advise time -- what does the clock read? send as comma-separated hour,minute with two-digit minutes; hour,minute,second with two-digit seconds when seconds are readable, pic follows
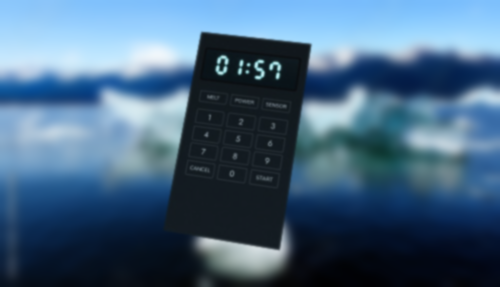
1,57
